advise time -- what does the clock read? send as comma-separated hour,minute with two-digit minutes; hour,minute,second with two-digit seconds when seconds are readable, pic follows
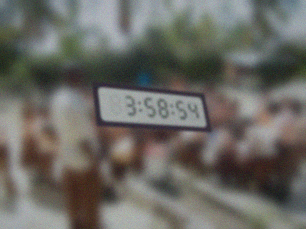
3,58,54
